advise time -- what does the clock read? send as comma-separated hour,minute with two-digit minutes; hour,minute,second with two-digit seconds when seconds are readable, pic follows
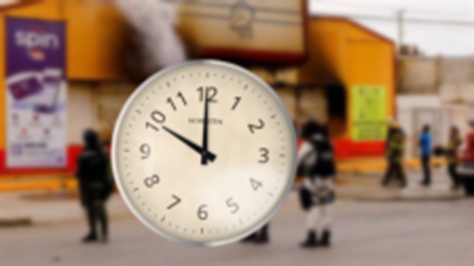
10,00
